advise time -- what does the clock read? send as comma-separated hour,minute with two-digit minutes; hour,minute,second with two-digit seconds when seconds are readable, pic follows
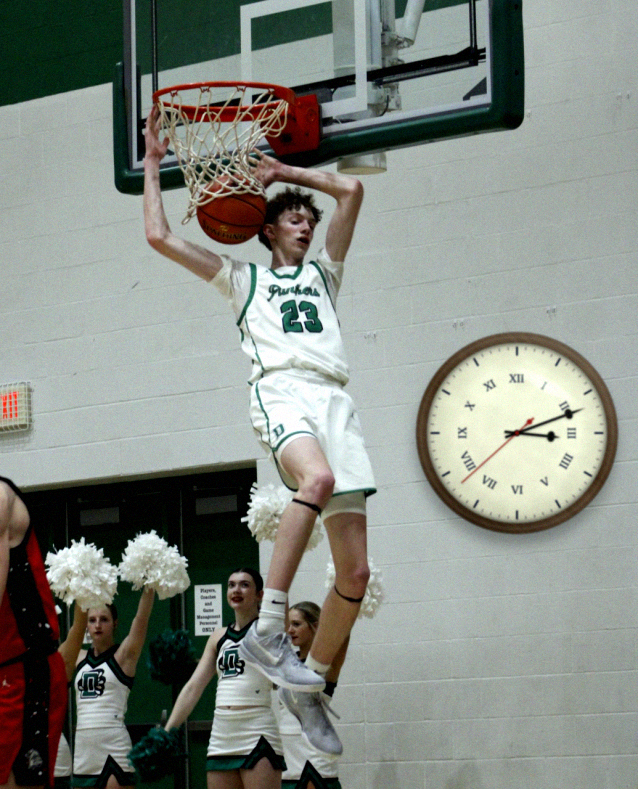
3,11,38
